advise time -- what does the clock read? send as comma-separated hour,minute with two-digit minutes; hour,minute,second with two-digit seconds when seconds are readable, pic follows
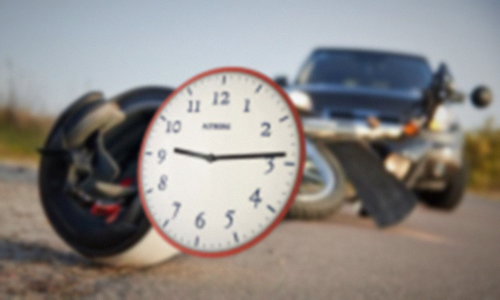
9,14
